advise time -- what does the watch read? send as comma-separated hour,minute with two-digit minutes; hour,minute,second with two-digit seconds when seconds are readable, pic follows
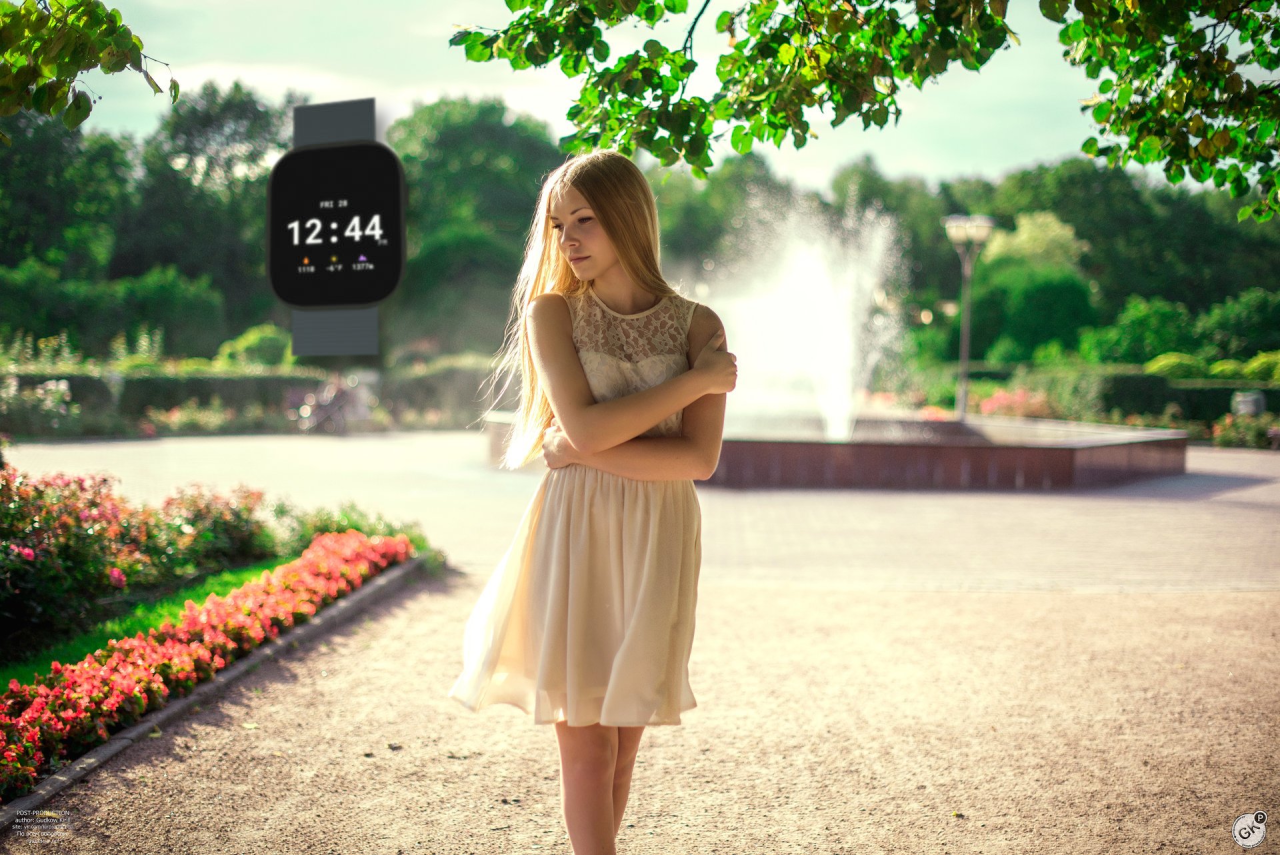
12,44
